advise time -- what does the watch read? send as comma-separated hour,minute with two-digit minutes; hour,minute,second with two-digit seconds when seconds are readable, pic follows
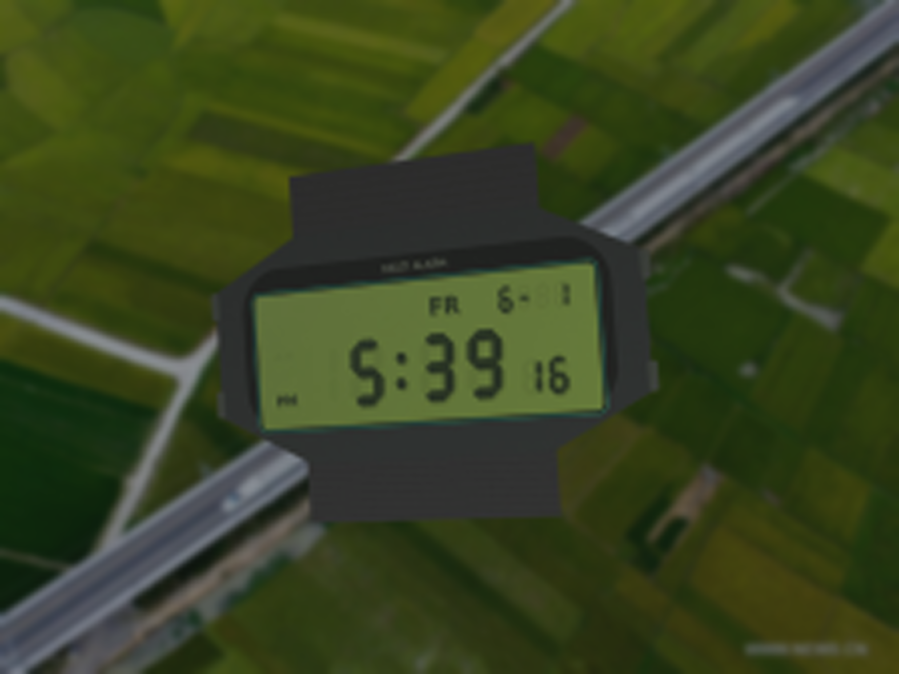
5,39,16
